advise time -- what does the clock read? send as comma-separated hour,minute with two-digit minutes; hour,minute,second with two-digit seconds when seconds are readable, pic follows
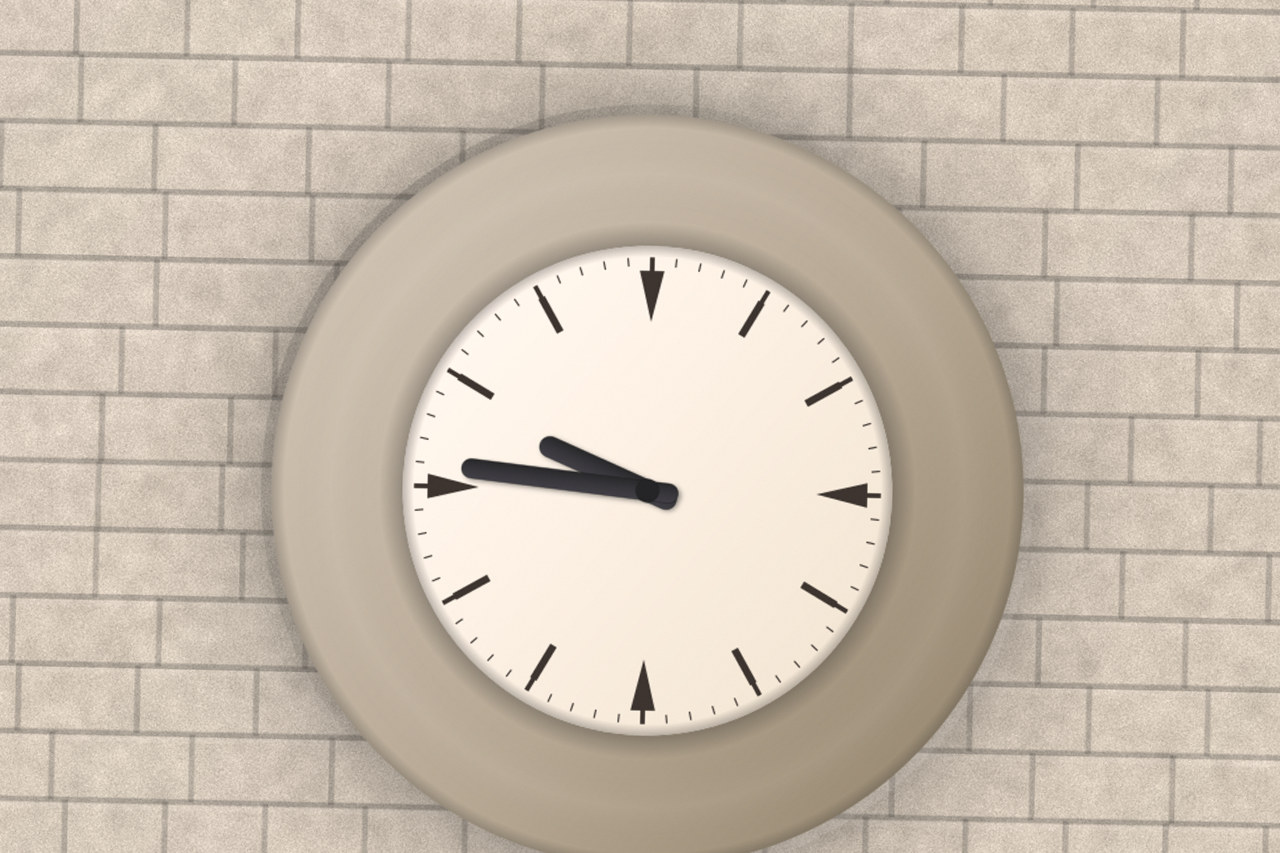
9,46
